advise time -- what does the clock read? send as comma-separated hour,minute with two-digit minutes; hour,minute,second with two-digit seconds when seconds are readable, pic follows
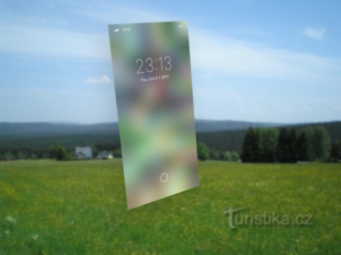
23,13
